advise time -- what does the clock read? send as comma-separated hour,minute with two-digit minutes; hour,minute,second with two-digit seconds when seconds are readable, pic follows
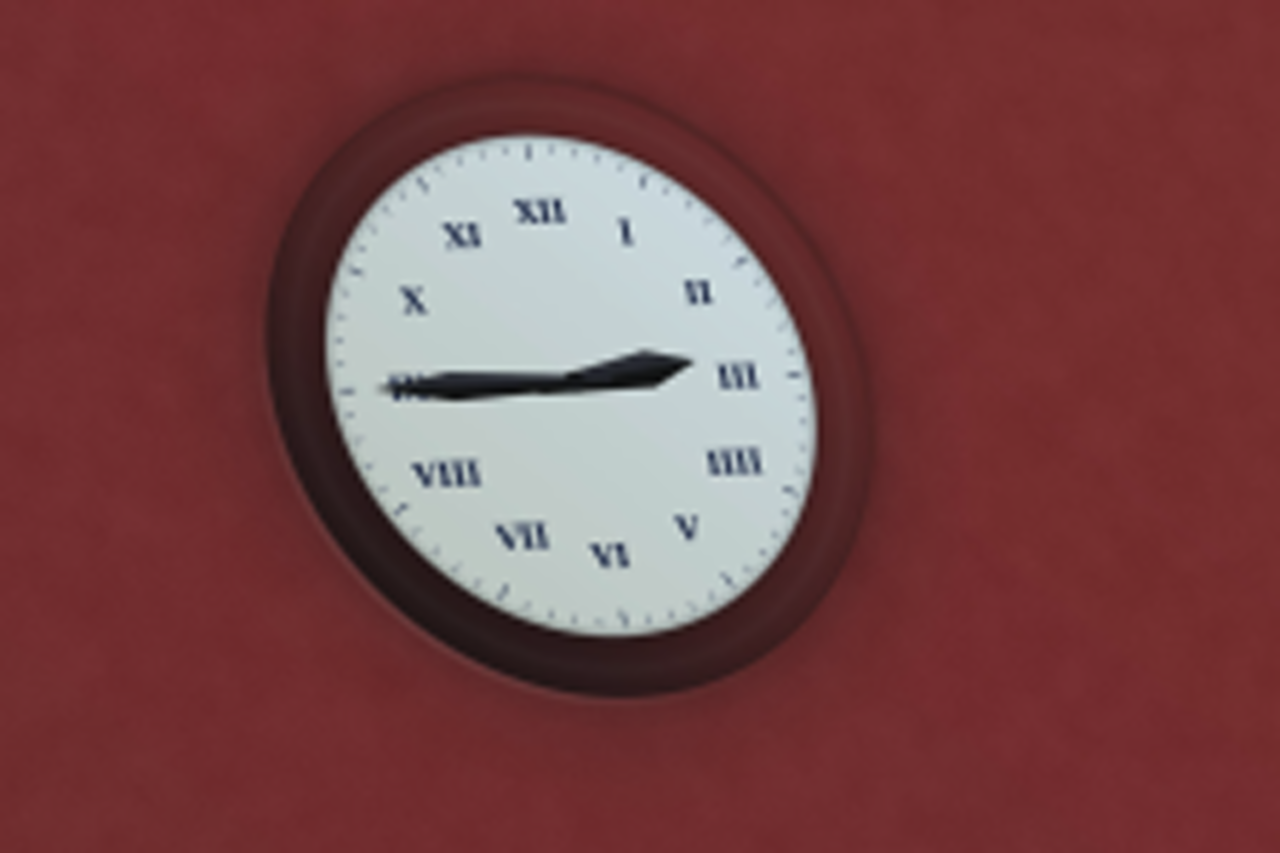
2,45
